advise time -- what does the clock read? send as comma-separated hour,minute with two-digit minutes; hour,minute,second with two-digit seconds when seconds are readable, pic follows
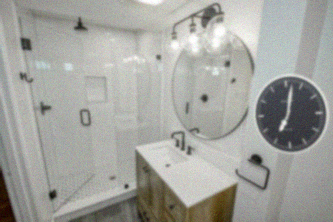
7,02
